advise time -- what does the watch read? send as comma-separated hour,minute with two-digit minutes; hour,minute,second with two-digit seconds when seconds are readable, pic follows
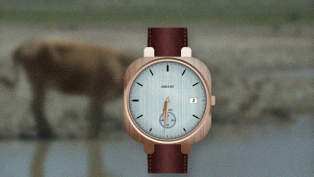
6,31
